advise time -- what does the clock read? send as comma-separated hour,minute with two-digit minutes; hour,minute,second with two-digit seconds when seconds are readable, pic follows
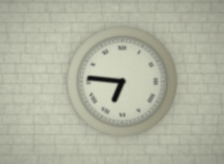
6,46
